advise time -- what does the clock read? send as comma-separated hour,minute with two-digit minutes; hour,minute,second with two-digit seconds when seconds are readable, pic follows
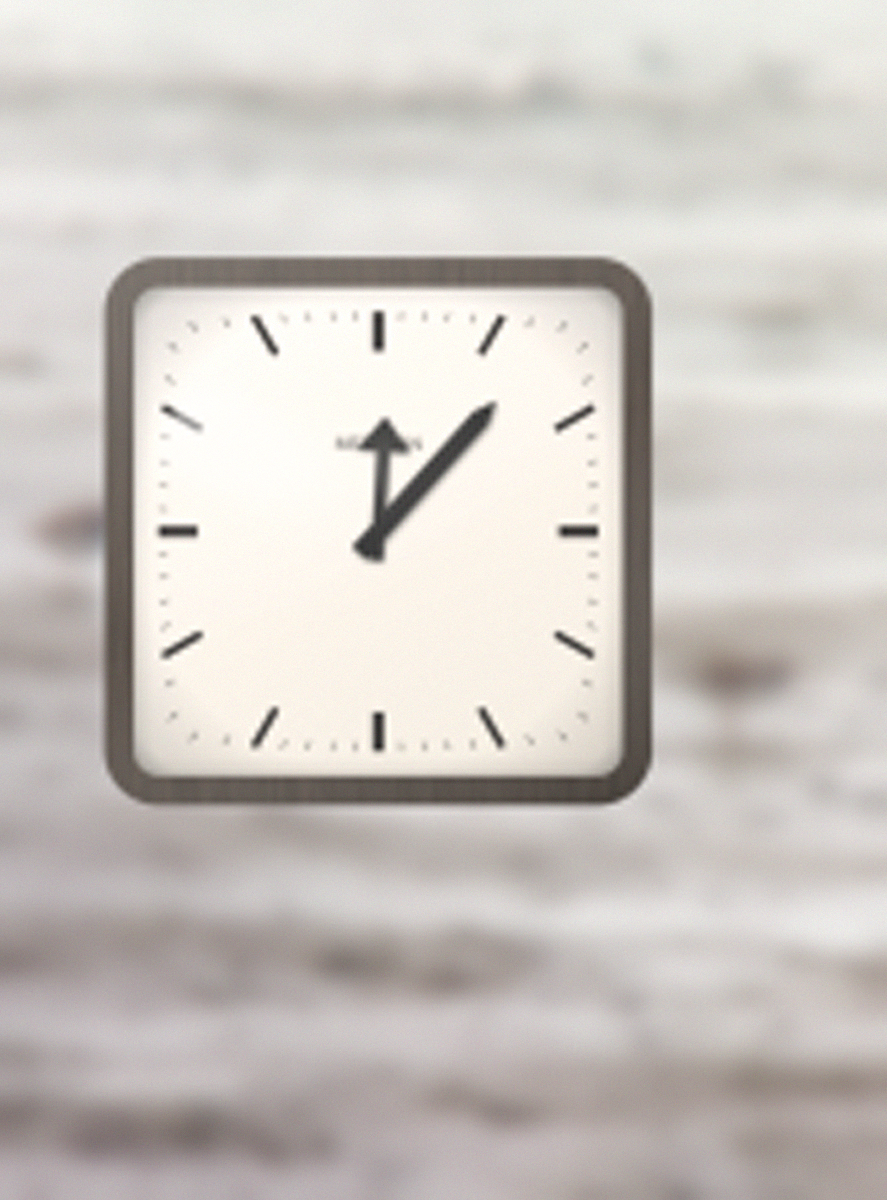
12,07
